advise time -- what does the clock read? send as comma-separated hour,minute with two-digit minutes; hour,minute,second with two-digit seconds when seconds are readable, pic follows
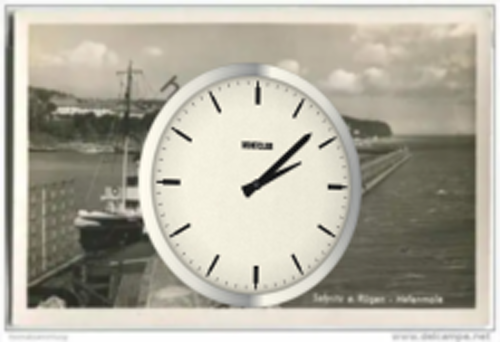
2,08
